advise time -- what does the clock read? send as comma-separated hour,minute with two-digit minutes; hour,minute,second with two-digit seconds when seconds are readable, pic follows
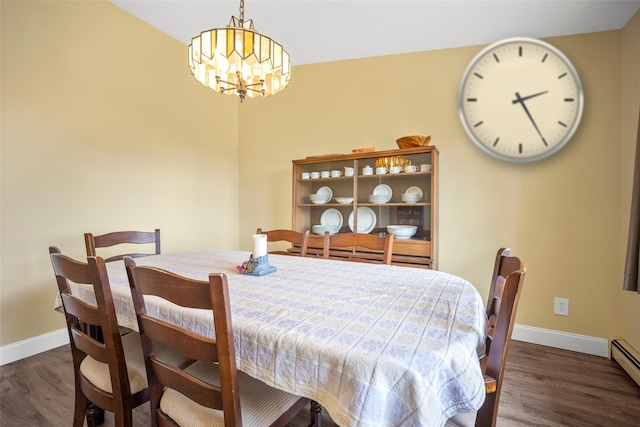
2,25
